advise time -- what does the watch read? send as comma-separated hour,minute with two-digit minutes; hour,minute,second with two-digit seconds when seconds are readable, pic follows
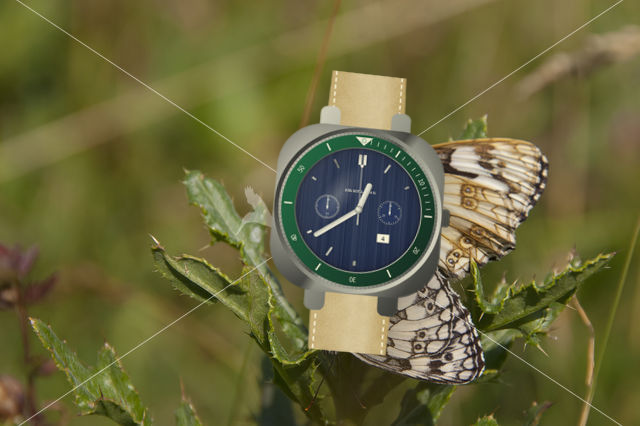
12,39
